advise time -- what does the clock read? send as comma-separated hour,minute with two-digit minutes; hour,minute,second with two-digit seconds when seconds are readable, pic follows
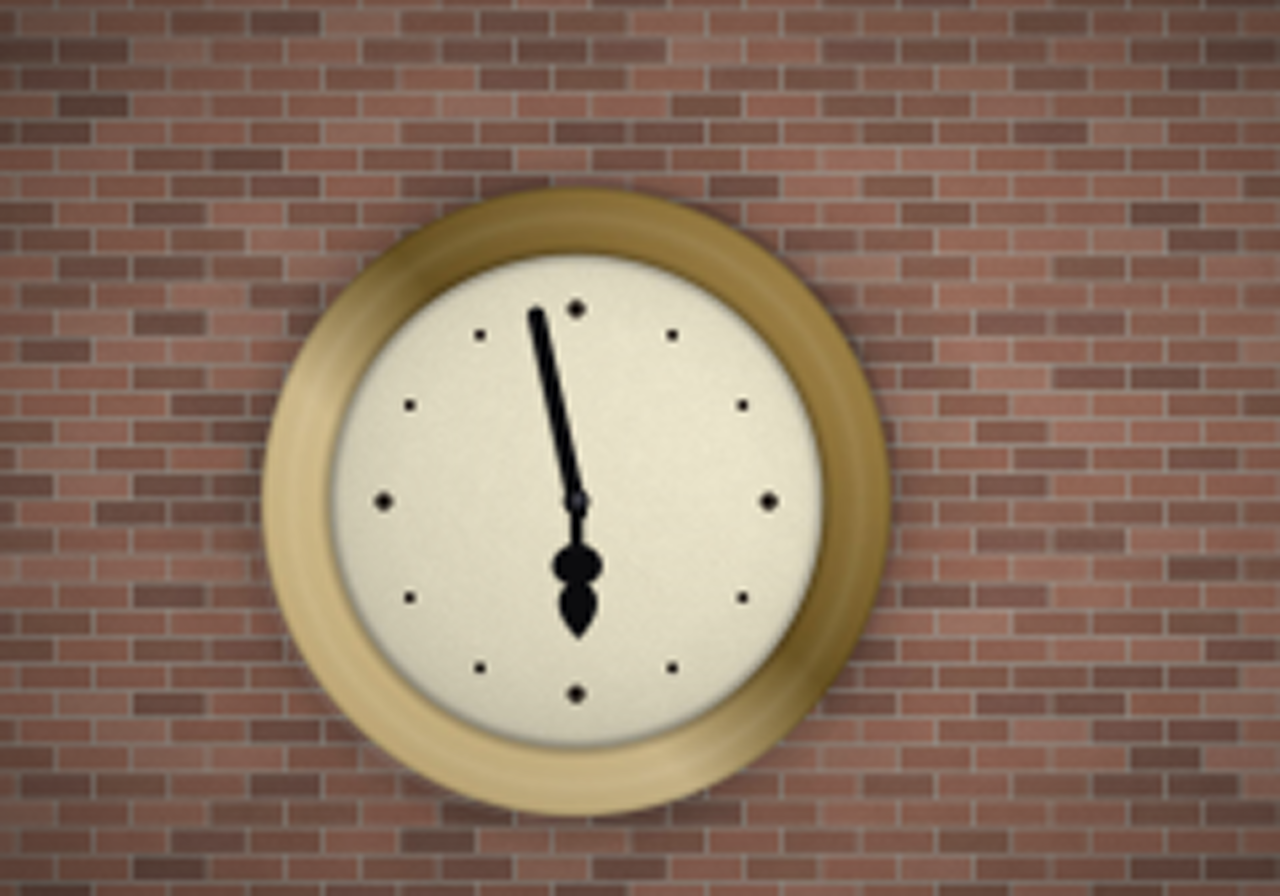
5,58
